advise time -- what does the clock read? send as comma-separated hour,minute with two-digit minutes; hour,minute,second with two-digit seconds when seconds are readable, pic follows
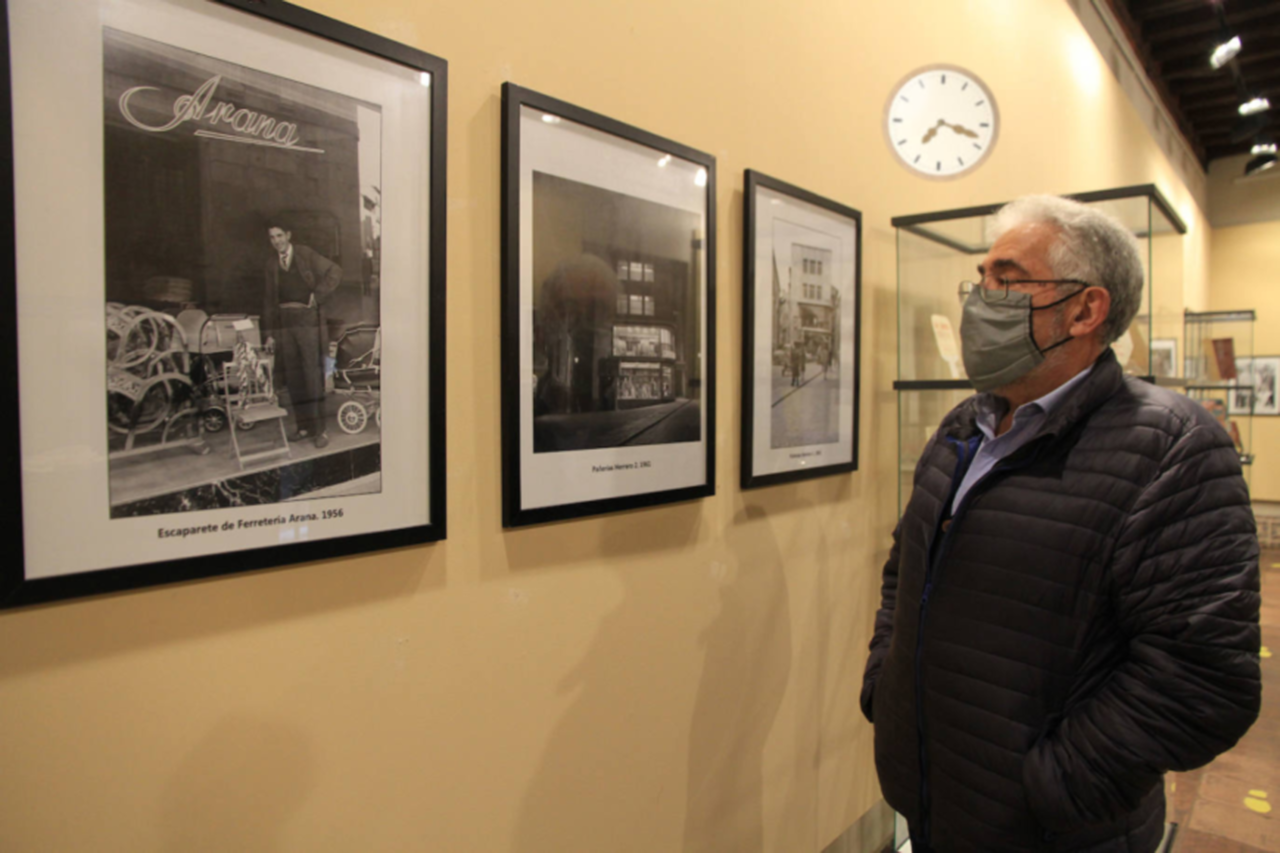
7,18
